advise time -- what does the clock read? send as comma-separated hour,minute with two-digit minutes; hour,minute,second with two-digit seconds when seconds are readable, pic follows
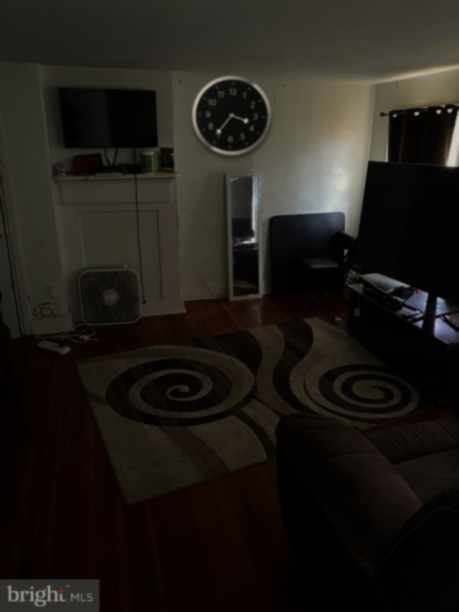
3,36
